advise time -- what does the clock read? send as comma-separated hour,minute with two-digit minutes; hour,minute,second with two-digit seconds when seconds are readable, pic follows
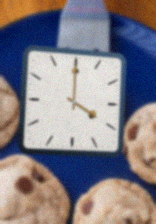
4,00
